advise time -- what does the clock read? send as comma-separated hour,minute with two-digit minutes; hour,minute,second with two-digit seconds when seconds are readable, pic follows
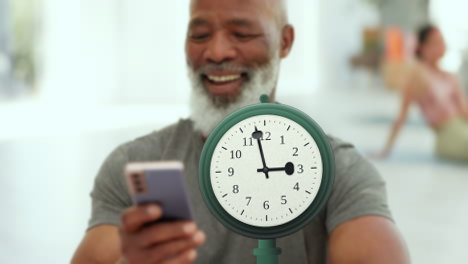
2,58
